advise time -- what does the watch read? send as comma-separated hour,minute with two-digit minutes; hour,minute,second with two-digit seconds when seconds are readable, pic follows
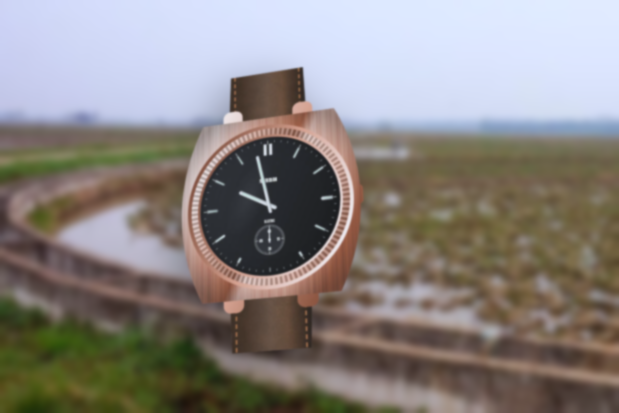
9,58
